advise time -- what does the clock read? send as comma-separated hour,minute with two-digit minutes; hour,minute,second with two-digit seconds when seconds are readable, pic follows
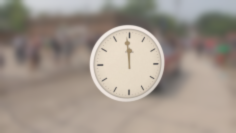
11,59
